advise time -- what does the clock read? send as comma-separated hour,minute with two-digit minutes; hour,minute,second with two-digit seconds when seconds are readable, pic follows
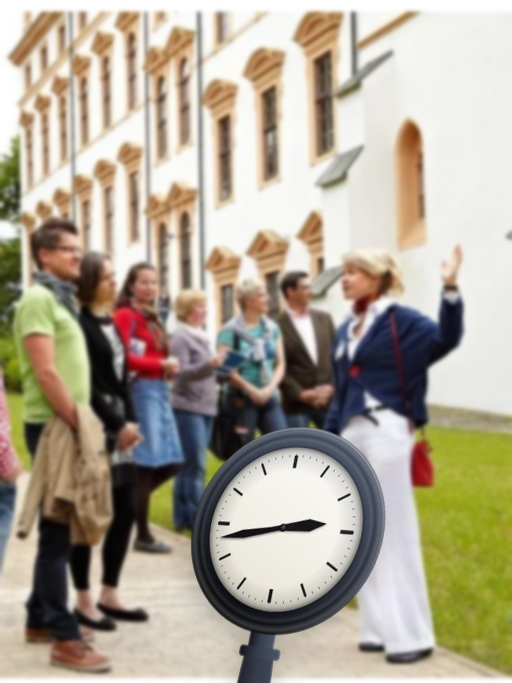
2,43
